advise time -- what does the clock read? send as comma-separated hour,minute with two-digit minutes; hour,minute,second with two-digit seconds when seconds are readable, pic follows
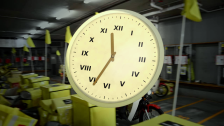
11,34
